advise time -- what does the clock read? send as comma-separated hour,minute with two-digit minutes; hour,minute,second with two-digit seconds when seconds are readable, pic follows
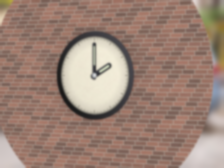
2,00
